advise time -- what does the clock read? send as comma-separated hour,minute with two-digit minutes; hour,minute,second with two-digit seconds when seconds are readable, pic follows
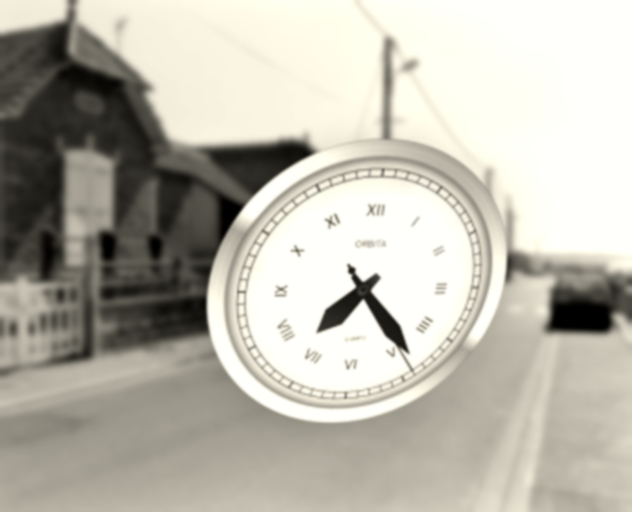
7,23,24
